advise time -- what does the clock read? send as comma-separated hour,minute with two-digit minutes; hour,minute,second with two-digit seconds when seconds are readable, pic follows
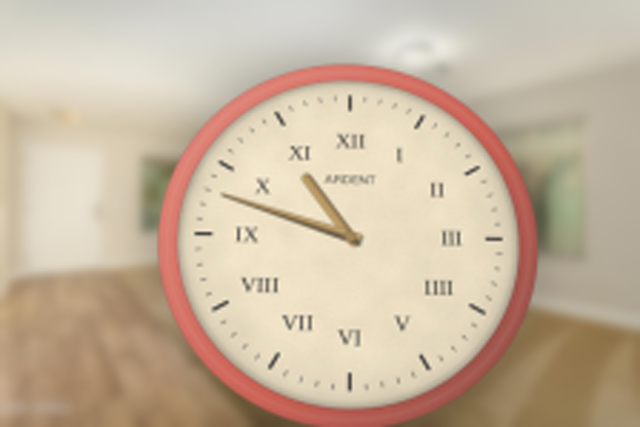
10,48
